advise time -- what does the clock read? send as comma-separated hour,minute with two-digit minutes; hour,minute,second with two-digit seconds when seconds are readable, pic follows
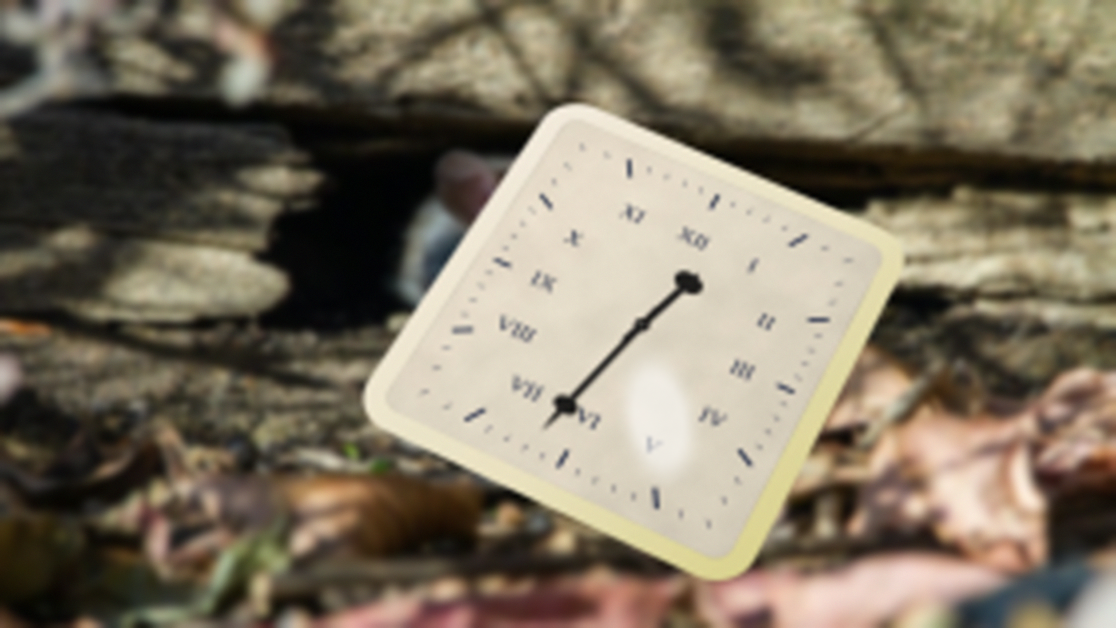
12,32
